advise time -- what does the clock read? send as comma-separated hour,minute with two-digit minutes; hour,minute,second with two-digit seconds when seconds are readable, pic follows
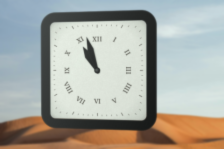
10,57
